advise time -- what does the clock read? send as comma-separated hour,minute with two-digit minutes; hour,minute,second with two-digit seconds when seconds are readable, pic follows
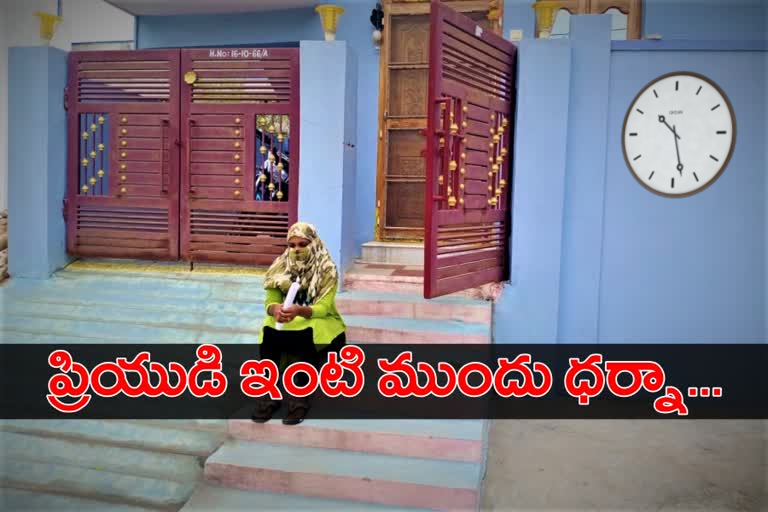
10,28
